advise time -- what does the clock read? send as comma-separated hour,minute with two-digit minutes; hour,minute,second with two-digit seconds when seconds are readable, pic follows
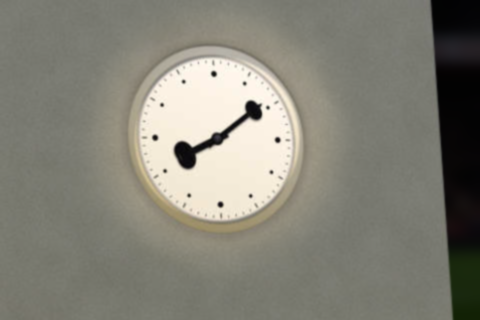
8,09
